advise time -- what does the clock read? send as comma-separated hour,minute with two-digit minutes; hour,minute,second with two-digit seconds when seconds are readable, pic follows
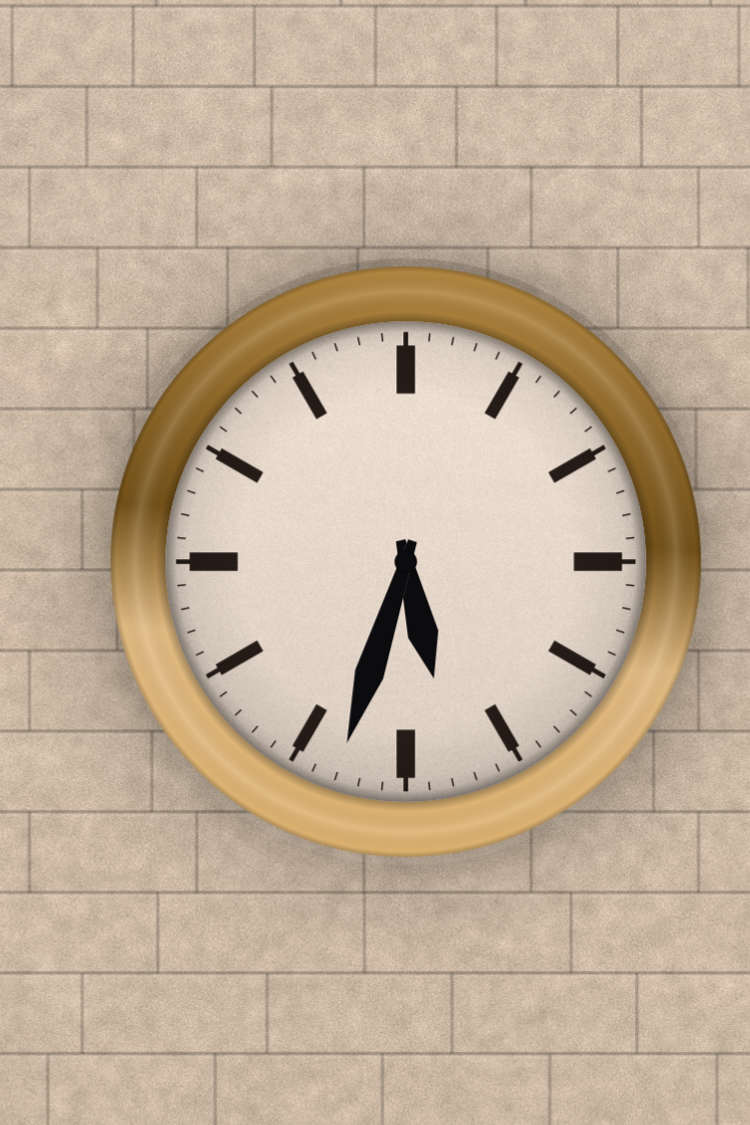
5,33
